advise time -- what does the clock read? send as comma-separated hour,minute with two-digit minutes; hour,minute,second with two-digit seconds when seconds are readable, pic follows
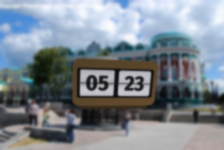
5,23
